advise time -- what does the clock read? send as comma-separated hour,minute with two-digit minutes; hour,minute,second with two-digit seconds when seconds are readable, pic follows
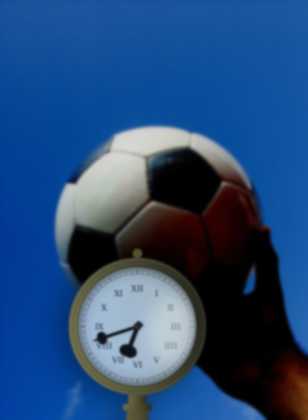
6,42
